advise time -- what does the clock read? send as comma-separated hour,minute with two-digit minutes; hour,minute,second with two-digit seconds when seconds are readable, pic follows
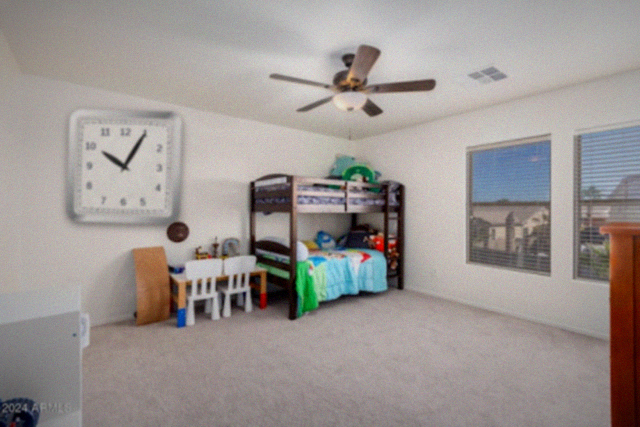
10,05
